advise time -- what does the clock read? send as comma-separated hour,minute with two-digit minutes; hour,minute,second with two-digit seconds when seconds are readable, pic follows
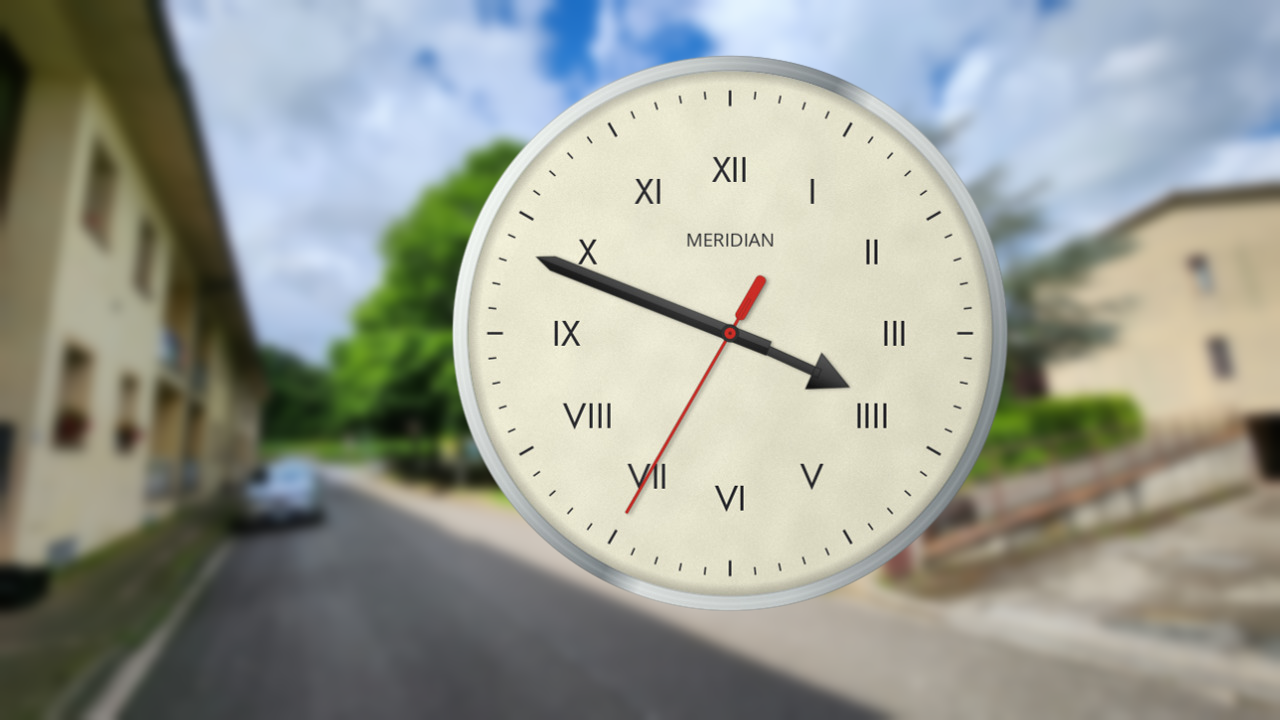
3,48,35
